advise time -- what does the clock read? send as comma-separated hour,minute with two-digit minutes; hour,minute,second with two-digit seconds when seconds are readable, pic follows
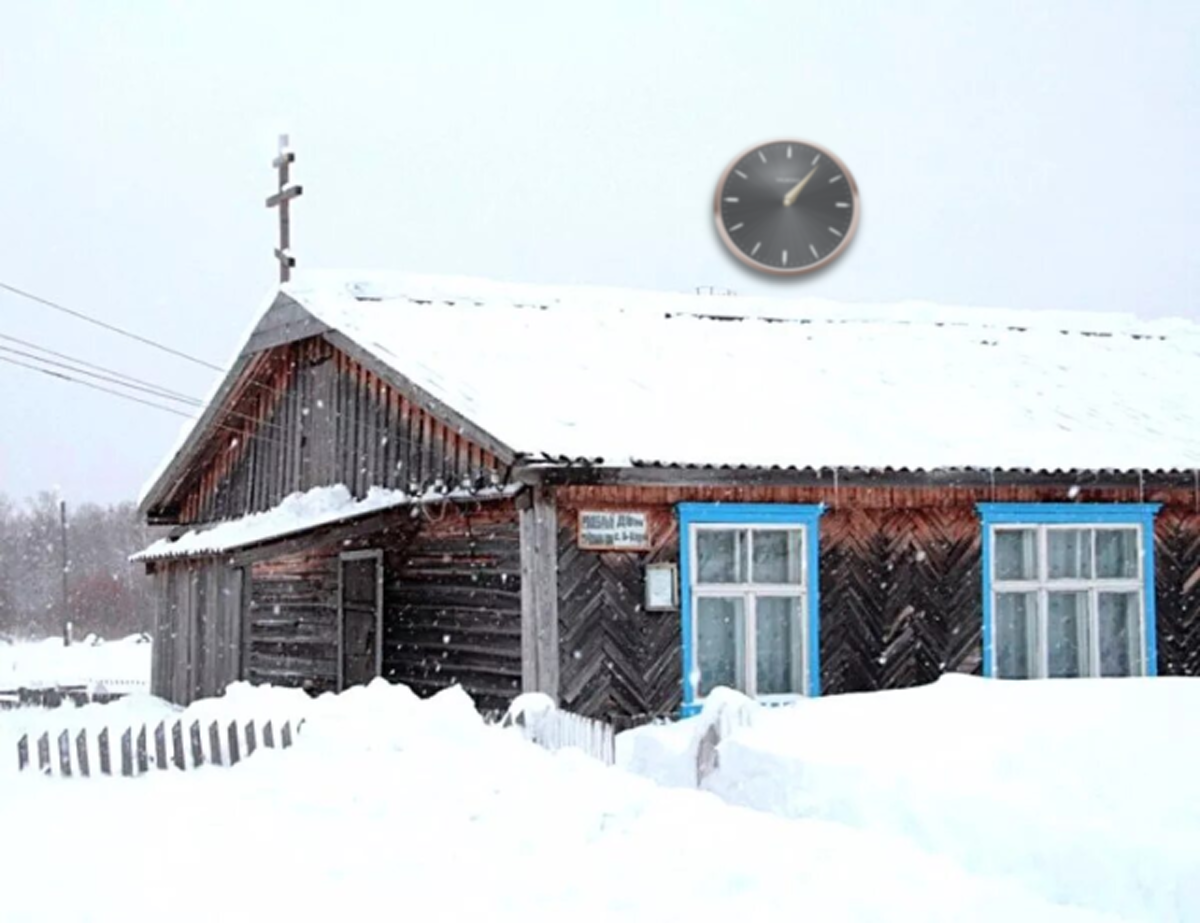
1,06
